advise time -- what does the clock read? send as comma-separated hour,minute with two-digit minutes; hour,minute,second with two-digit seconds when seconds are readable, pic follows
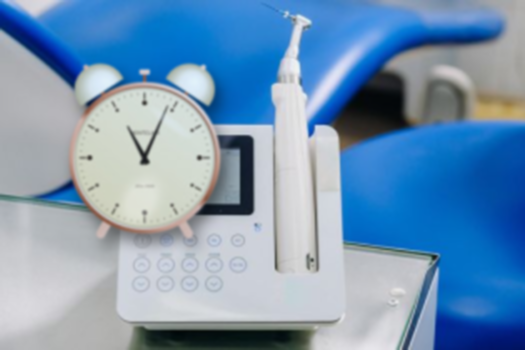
11,04
